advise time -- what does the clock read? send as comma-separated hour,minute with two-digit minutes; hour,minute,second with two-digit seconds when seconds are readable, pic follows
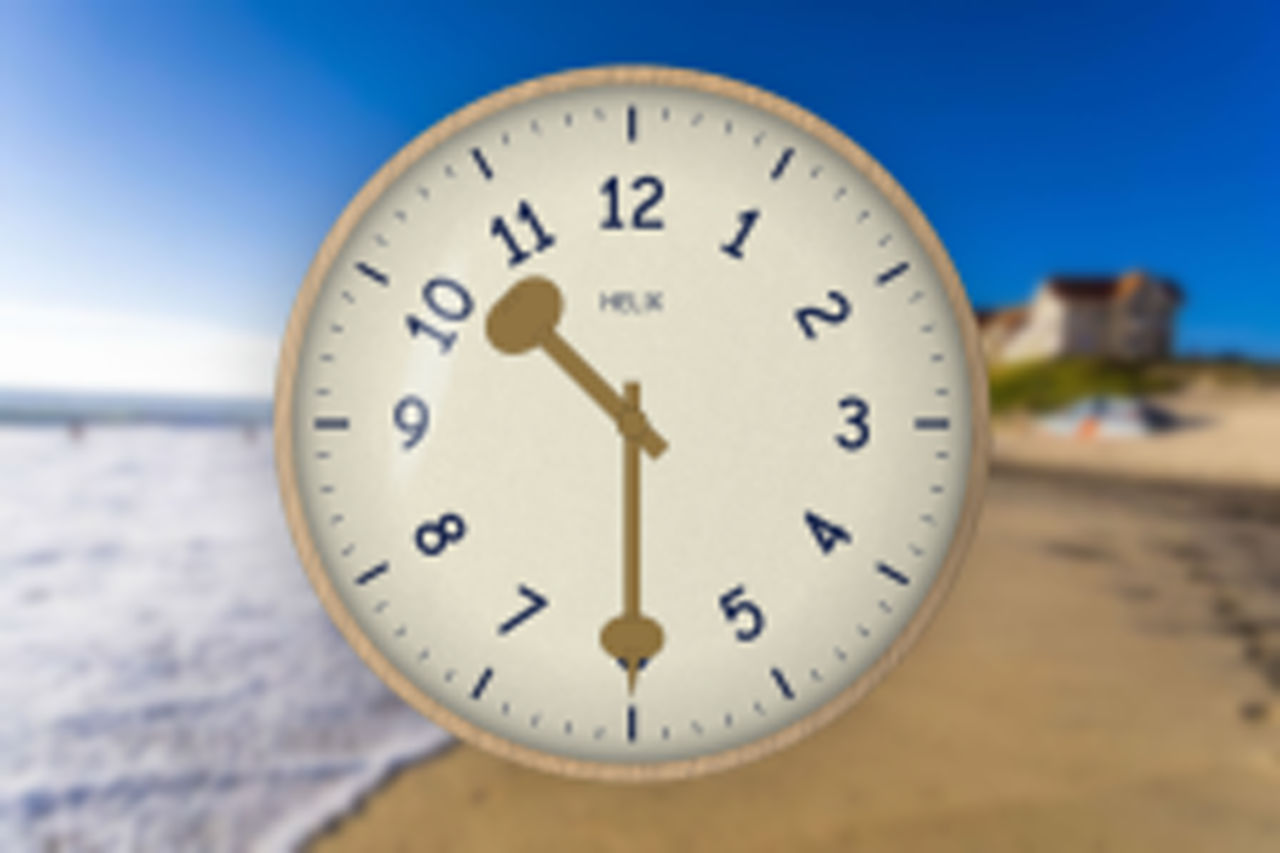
10,30
